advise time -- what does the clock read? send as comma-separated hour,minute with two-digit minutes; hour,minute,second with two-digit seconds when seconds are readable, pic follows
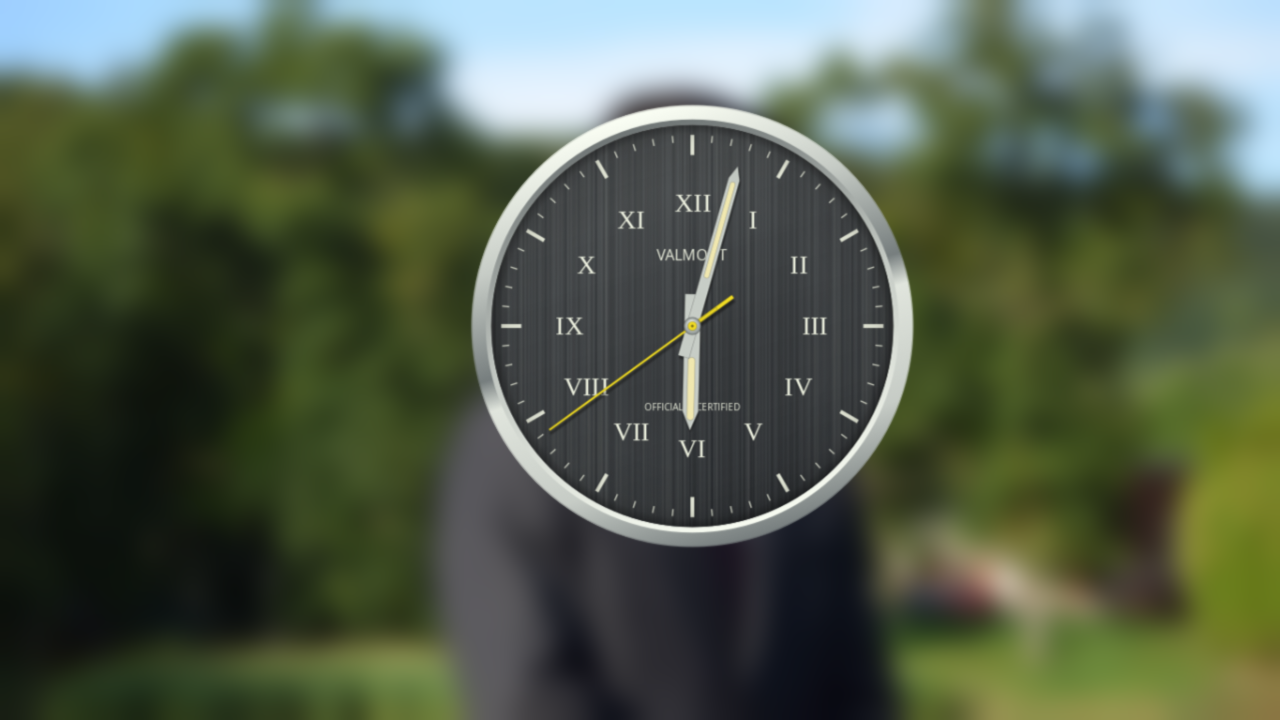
6,02,39
